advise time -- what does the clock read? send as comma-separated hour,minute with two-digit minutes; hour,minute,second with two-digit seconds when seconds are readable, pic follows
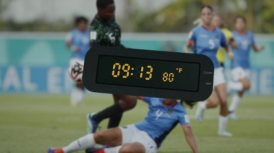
9,13
